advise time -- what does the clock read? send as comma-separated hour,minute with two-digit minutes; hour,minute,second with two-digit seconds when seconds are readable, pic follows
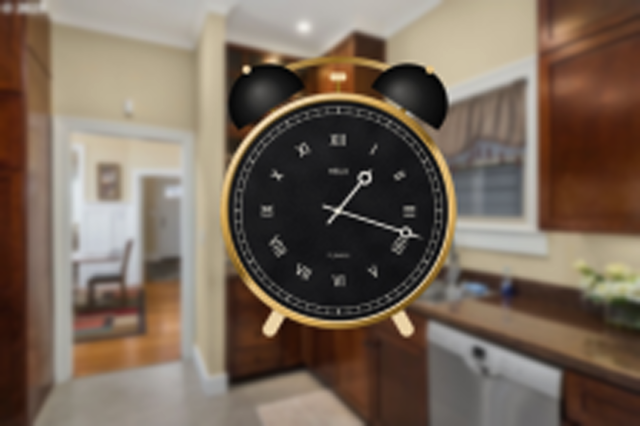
1,18
